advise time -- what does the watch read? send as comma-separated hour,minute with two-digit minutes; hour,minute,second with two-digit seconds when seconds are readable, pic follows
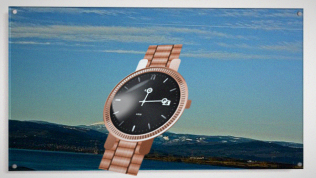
12,14
